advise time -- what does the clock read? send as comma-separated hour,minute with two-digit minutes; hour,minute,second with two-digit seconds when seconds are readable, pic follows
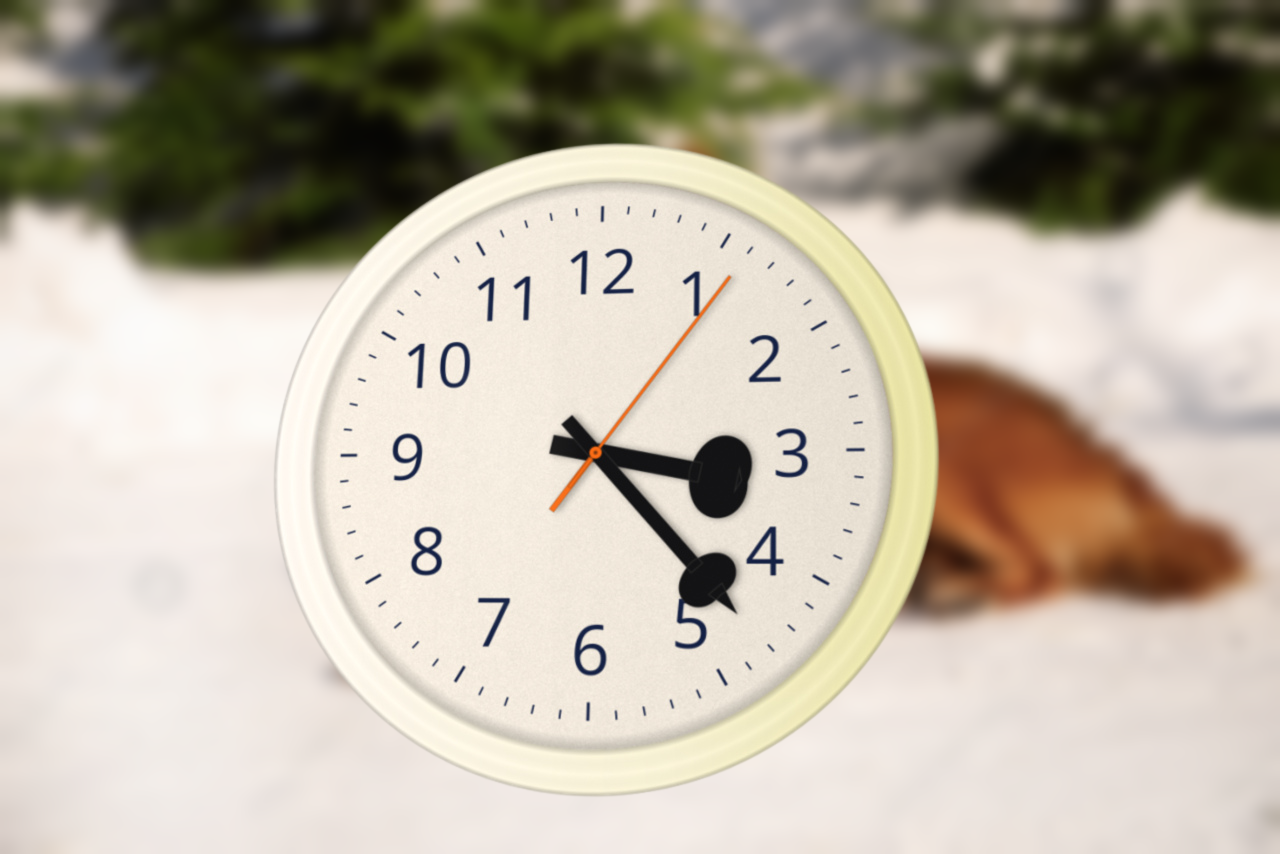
3,23,06
